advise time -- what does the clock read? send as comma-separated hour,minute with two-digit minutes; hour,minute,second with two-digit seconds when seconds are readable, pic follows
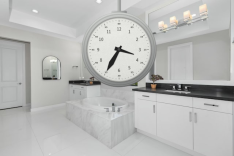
3,35
